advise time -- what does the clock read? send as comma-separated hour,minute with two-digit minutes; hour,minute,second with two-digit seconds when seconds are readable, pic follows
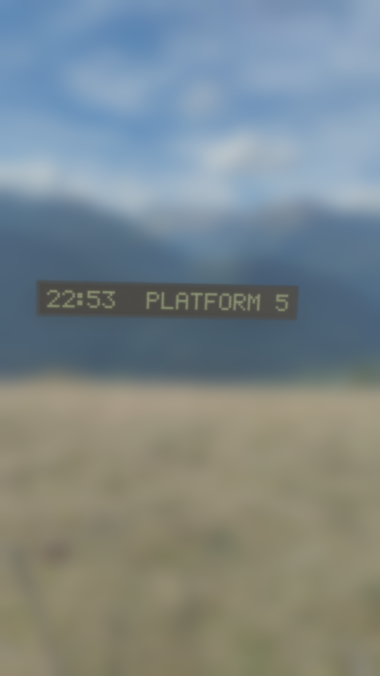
22,53
